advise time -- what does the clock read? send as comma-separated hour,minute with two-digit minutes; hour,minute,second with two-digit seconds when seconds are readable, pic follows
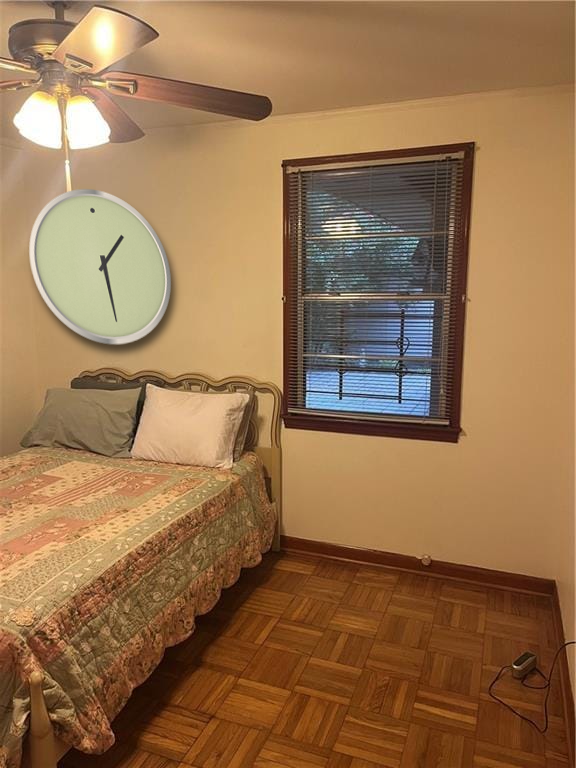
1,30
